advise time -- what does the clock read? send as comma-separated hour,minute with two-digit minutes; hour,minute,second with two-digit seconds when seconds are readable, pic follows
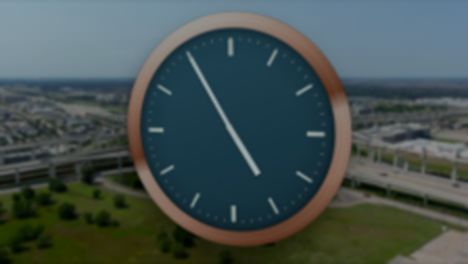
4,55
